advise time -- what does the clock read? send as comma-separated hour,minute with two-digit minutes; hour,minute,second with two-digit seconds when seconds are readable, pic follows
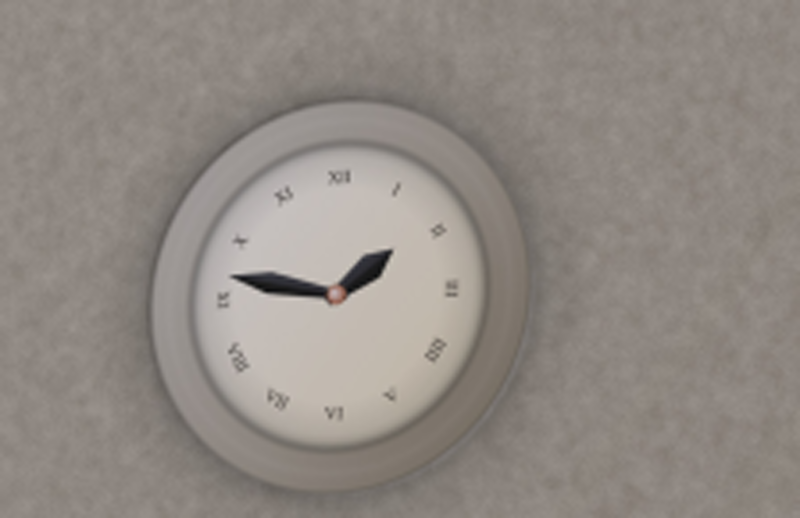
1,47
